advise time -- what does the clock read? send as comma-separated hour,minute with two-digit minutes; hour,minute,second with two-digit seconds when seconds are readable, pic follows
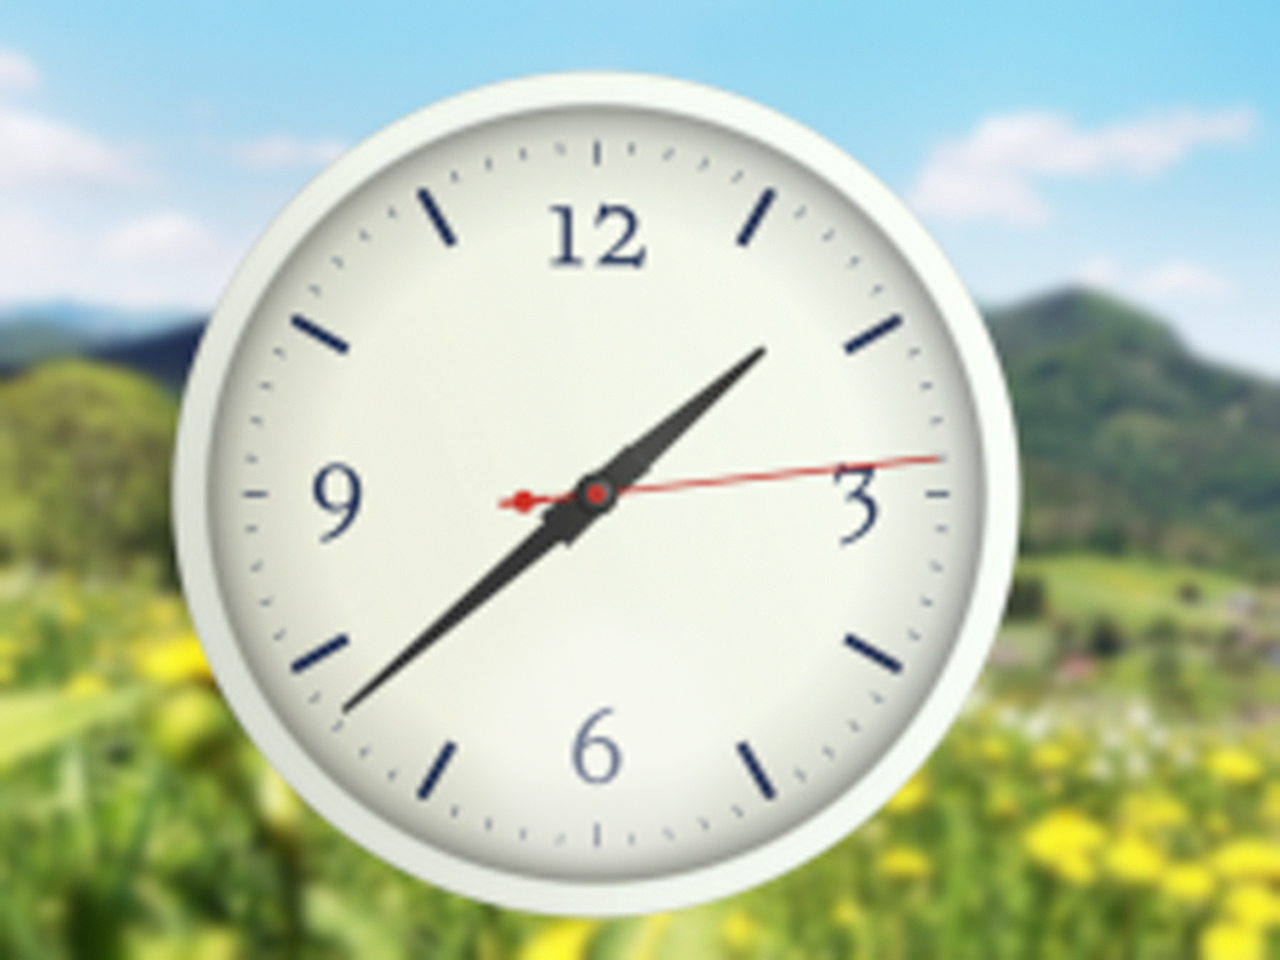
1,38,14
